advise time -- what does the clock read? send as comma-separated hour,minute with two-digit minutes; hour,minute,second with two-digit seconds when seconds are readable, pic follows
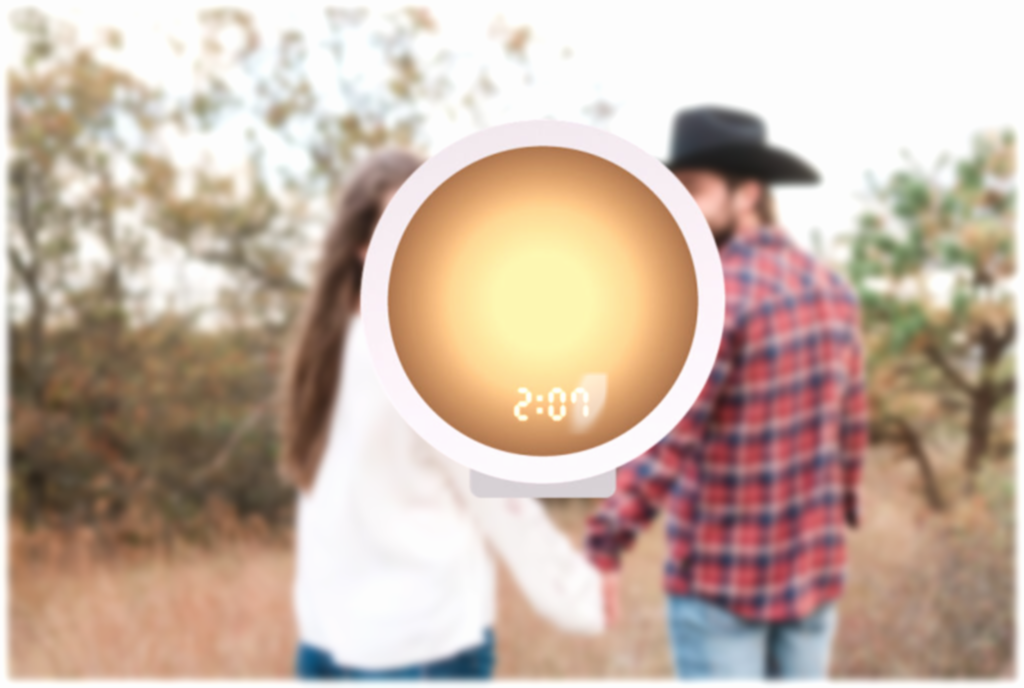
2,07
